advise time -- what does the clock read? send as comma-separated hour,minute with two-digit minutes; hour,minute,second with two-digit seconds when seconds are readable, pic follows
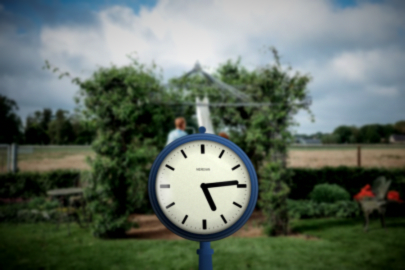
5,14
